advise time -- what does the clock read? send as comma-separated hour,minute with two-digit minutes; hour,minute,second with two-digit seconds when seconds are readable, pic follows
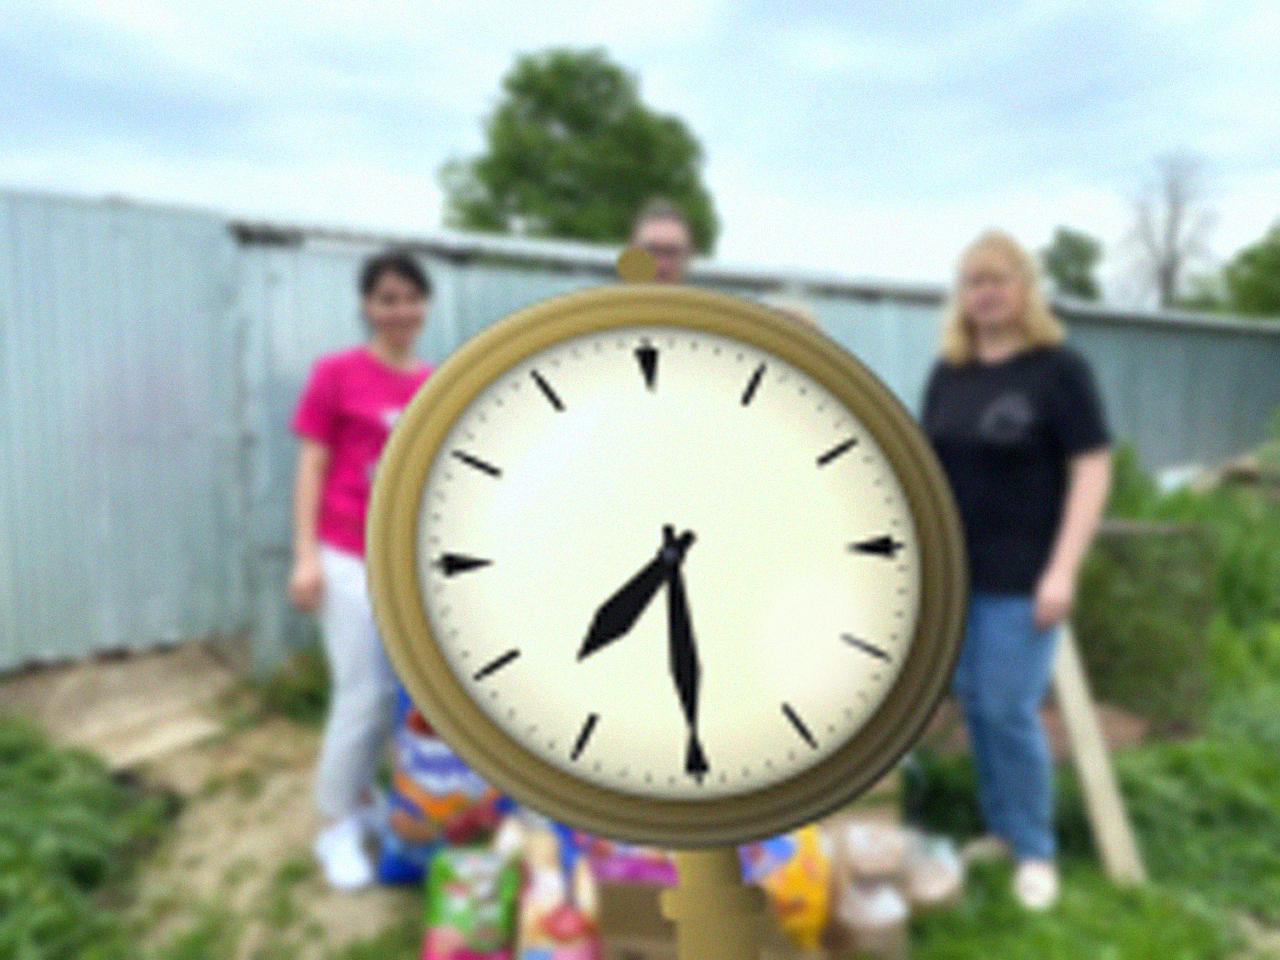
7,30
